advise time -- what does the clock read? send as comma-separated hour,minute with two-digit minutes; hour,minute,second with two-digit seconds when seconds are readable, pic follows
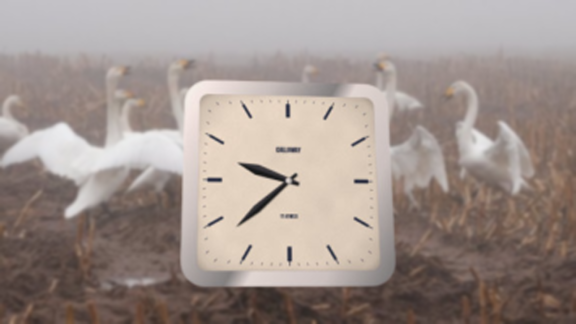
9,38
